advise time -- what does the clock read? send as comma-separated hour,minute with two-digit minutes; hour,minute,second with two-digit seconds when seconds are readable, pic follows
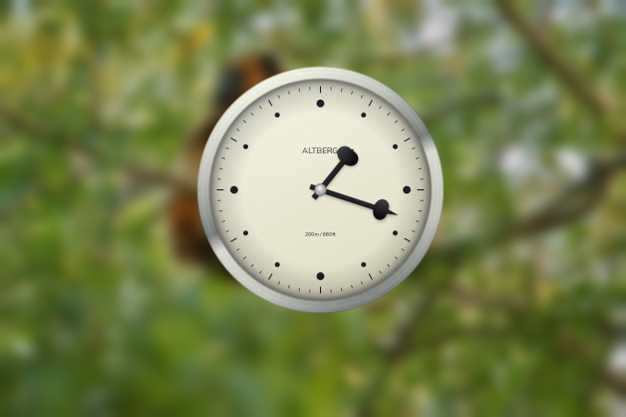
1,18
